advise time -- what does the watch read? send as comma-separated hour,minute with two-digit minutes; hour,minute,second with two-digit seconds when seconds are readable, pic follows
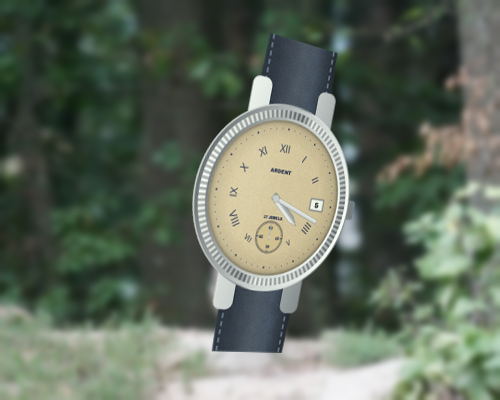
4,18
